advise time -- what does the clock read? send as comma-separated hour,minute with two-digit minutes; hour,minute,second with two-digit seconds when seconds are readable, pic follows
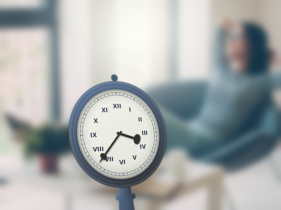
3,37
